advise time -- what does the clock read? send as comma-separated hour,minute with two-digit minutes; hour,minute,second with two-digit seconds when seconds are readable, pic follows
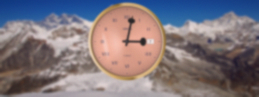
3,02
